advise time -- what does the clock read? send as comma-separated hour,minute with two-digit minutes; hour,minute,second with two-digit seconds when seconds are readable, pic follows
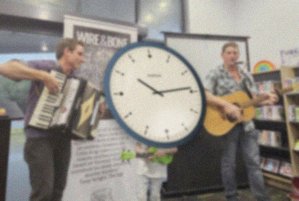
10,14
